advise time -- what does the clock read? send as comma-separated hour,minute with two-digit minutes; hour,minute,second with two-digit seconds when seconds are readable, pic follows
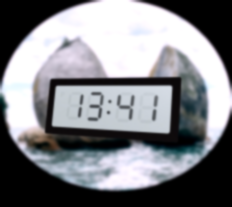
13,41
